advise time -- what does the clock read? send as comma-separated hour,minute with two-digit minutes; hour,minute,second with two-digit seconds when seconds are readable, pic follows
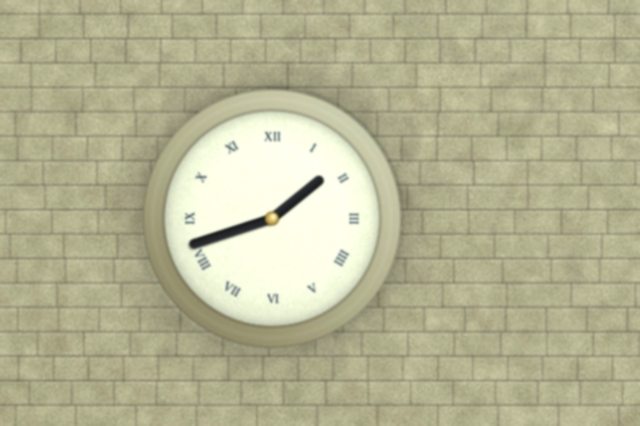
1,42
